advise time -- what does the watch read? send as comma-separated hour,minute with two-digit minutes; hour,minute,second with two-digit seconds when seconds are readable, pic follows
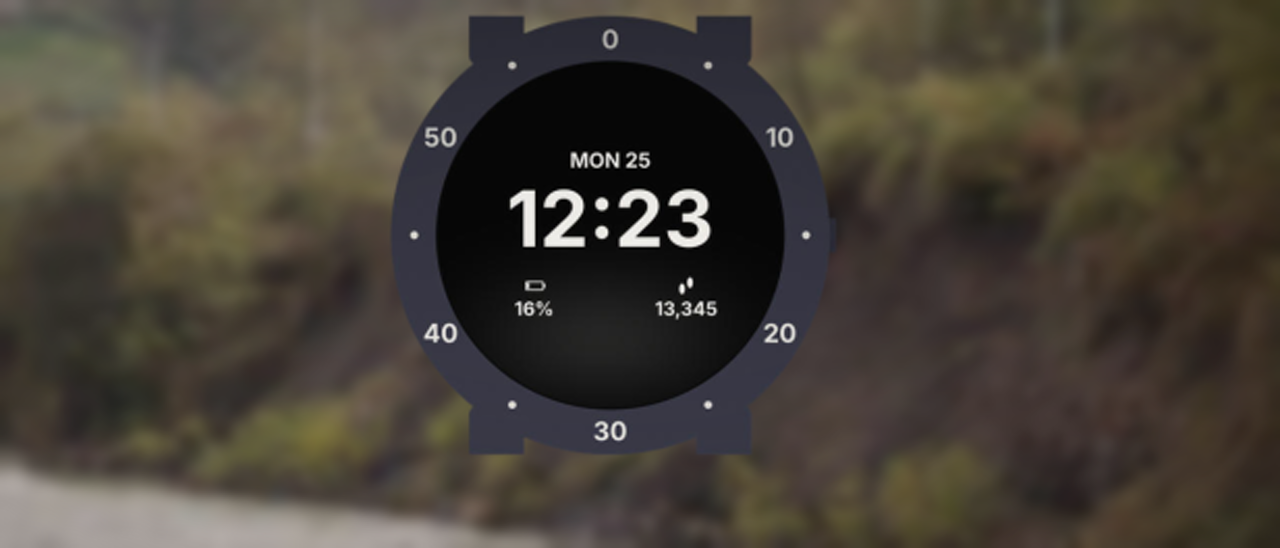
12,23
